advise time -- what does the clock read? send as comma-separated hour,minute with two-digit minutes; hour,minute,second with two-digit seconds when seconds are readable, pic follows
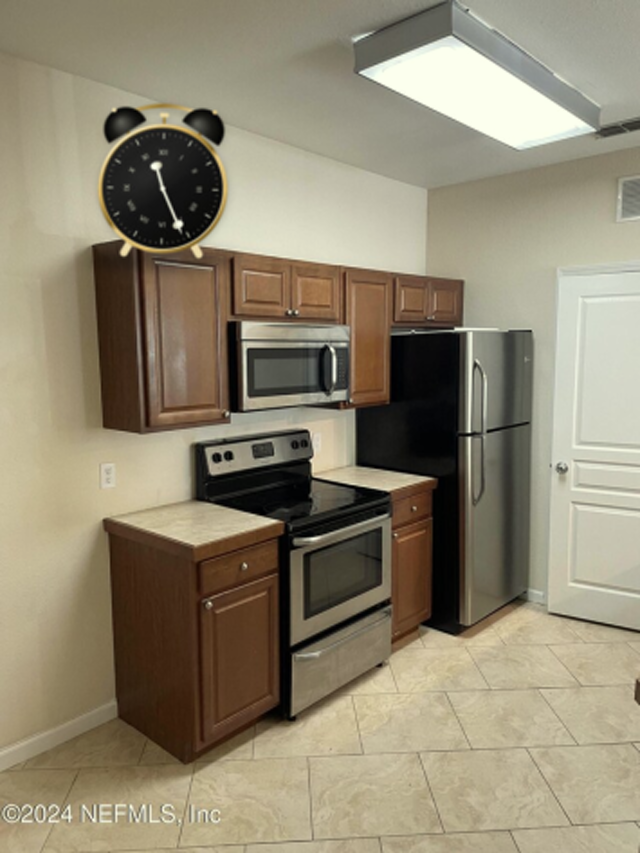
11,26
